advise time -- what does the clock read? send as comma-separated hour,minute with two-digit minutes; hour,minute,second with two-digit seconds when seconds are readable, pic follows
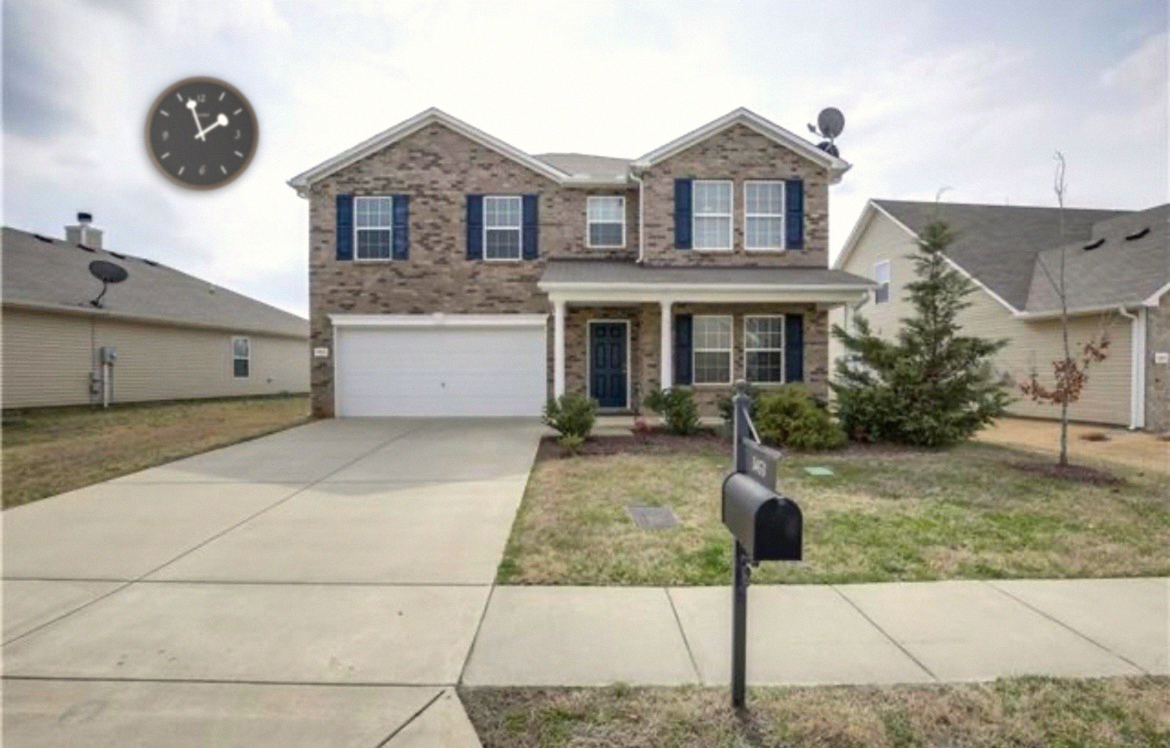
1,57
